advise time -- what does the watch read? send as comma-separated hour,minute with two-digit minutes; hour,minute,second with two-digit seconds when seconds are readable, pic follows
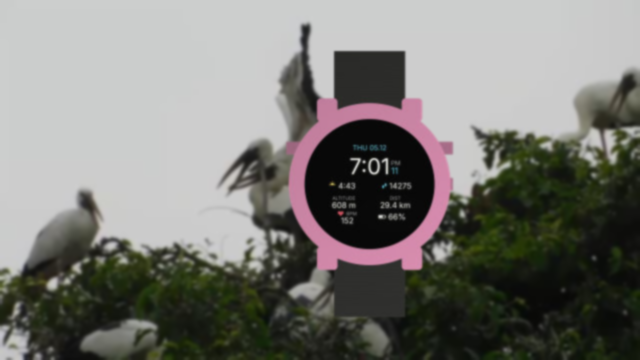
7,01
